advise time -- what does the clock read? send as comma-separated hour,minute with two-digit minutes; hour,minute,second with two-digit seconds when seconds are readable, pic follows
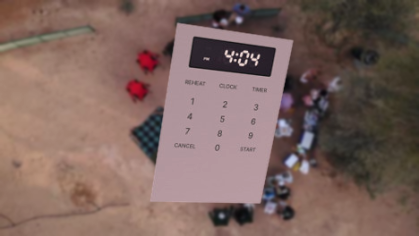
4,04
